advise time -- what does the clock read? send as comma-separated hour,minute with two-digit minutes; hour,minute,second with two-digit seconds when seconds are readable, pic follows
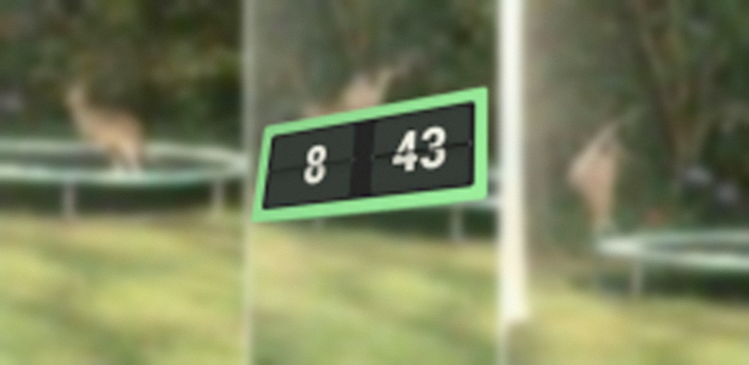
8,43
